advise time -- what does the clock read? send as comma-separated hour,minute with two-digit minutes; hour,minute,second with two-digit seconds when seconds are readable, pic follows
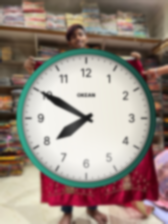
7,50
